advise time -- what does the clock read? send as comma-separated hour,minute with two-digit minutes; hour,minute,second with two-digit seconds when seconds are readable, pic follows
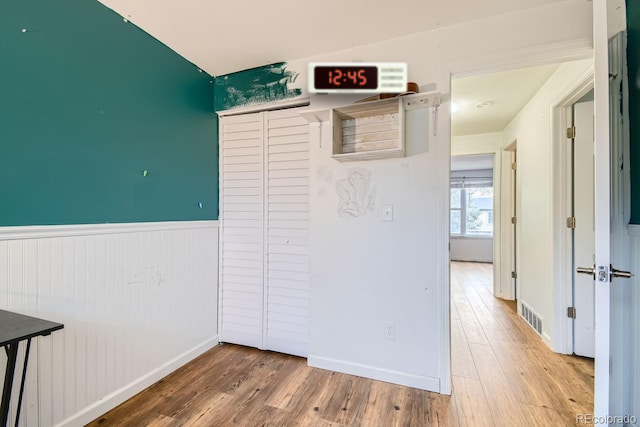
12,45
